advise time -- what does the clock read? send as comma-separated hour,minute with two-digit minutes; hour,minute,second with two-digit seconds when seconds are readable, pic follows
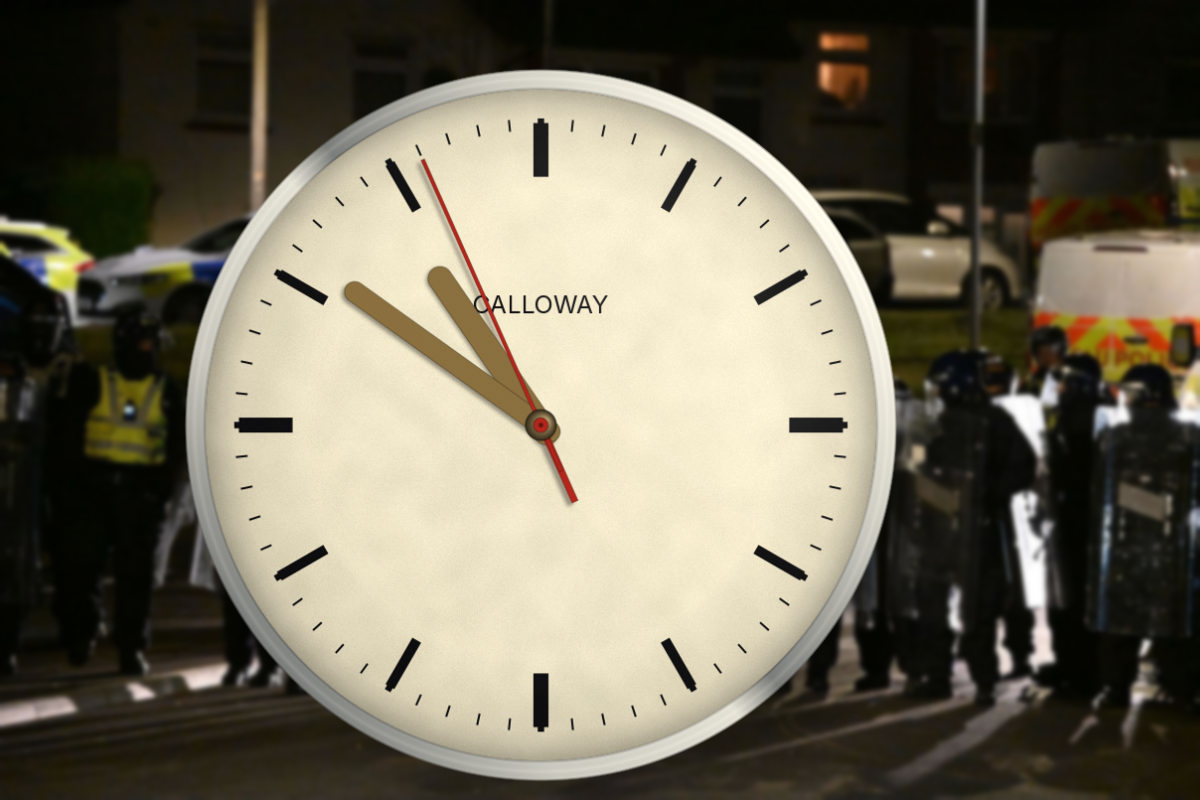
10,50,56
